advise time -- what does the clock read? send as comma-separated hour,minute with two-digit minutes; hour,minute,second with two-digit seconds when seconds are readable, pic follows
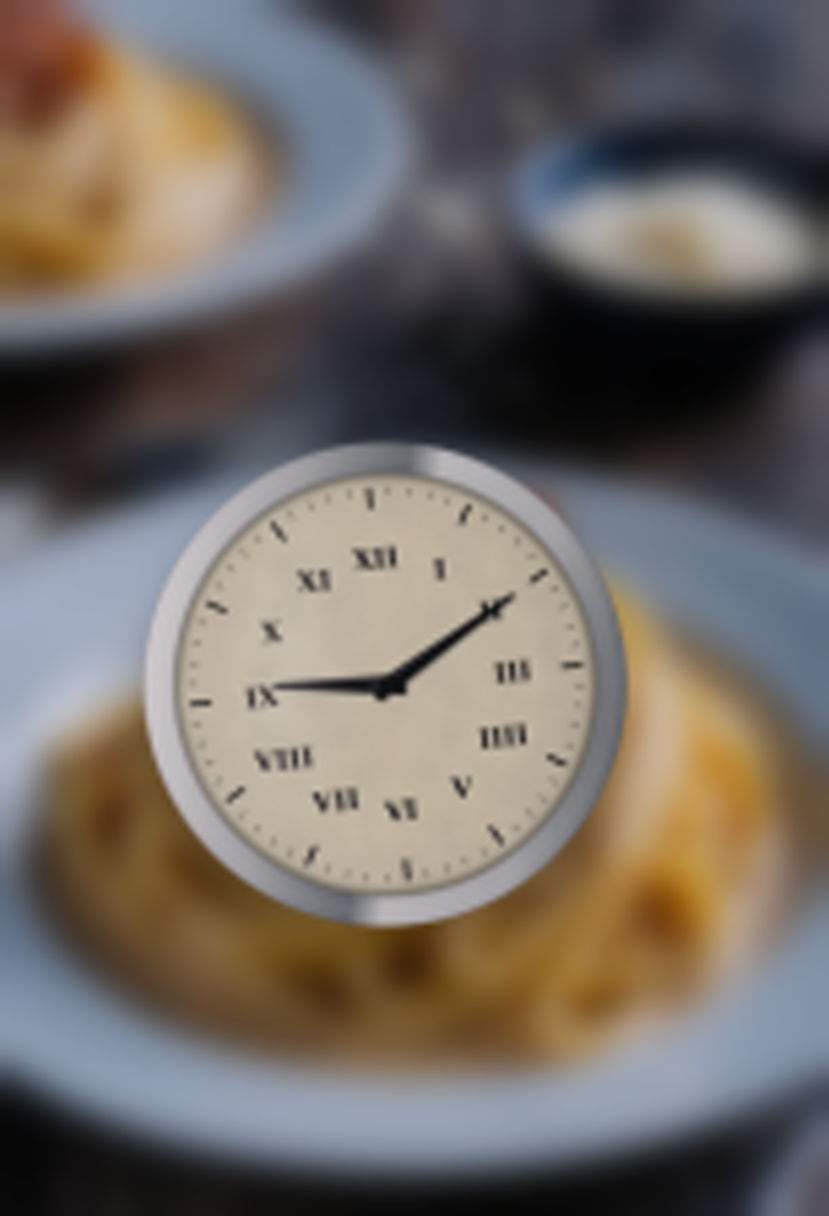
9,10
